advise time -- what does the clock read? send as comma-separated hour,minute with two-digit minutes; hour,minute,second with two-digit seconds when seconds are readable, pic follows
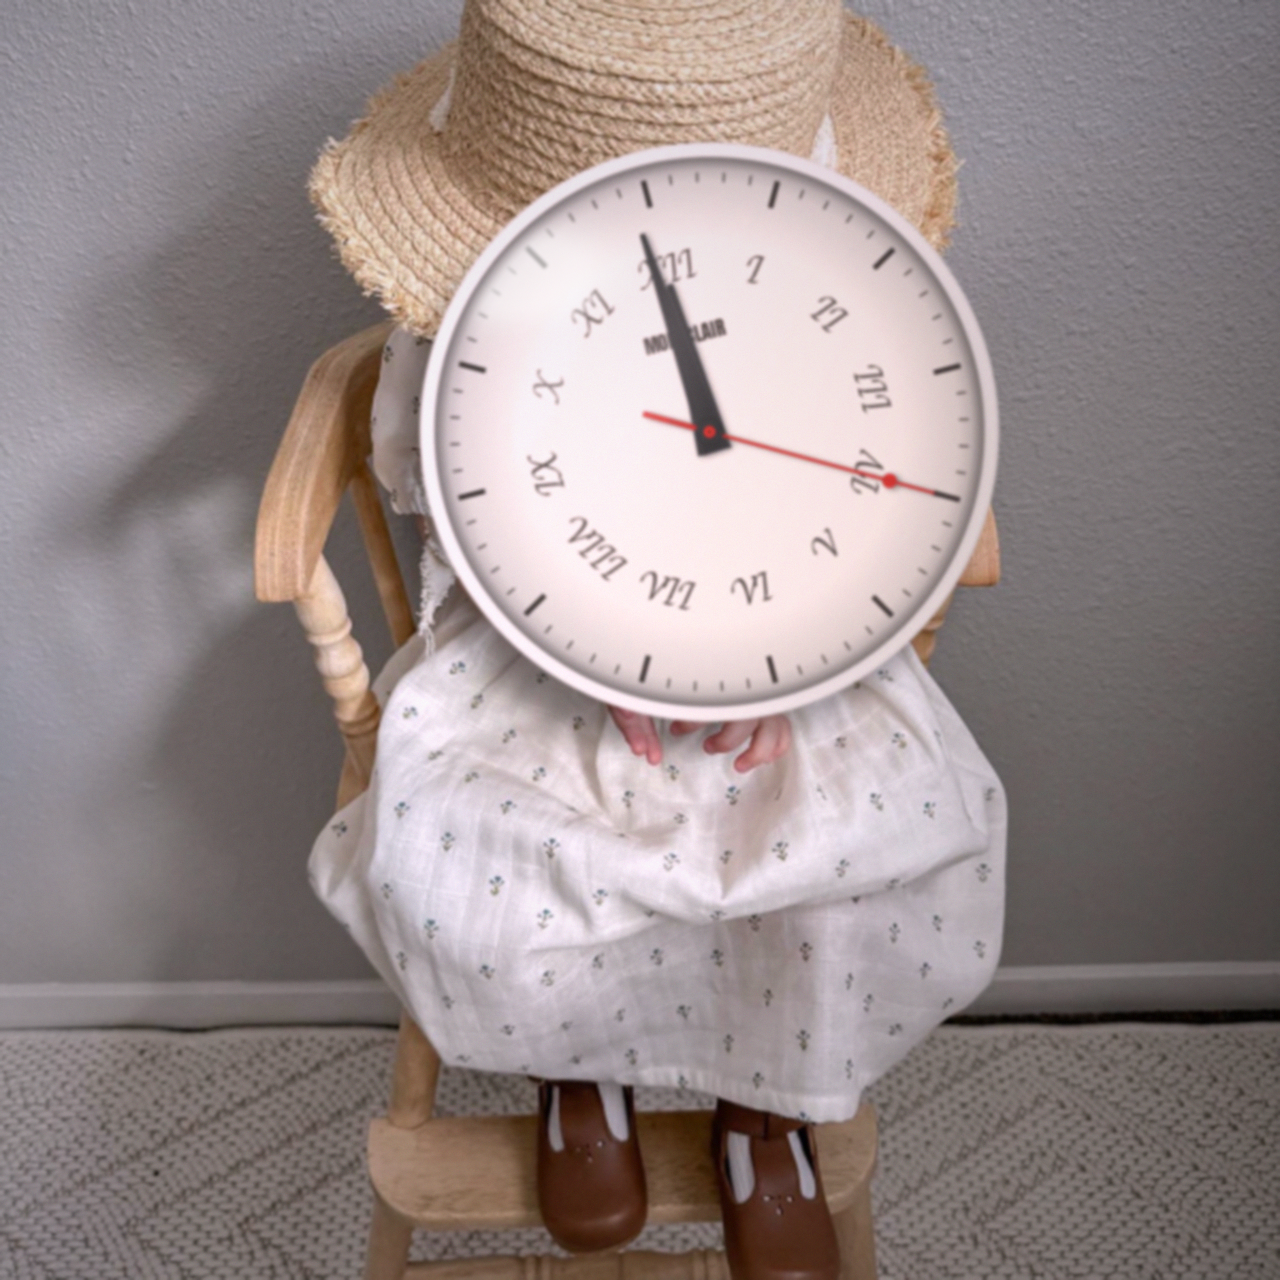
11,59,20
